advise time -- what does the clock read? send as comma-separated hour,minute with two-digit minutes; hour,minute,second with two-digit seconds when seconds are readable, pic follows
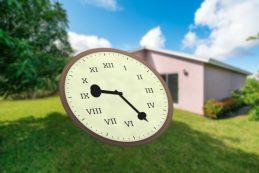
9,25
